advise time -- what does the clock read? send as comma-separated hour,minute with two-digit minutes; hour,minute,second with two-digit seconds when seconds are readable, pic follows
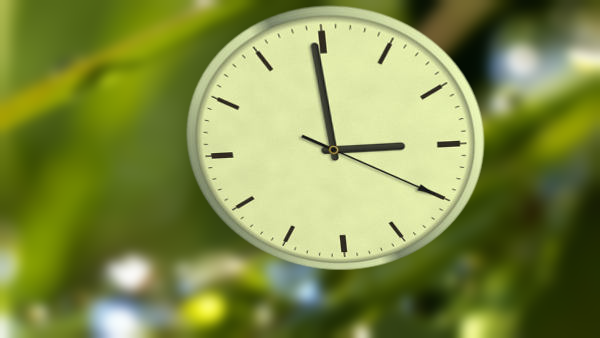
2,59,20
